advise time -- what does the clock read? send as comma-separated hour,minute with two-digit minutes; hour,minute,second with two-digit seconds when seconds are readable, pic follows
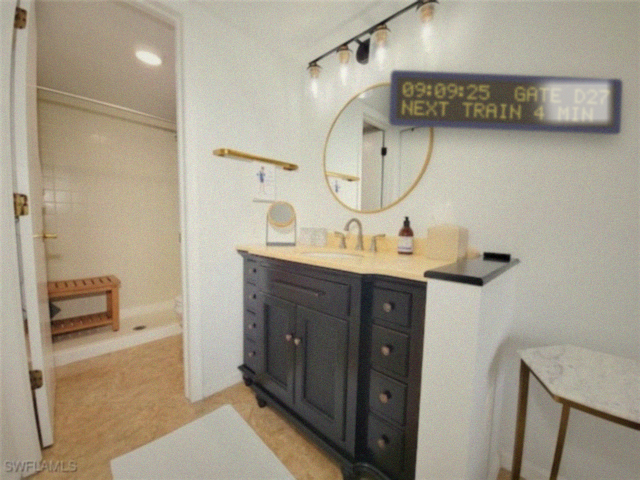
9,09,25
